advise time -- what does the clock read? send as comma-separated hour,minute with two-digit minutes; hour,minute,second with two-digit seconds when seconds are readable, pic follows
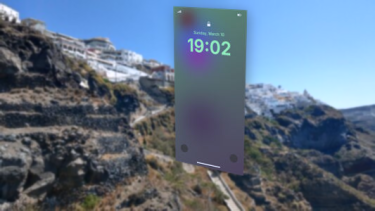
19,02
